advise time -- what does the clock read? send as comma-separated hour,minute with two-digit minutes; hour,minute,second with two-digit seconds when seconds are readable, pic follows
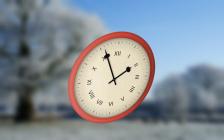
1,56
